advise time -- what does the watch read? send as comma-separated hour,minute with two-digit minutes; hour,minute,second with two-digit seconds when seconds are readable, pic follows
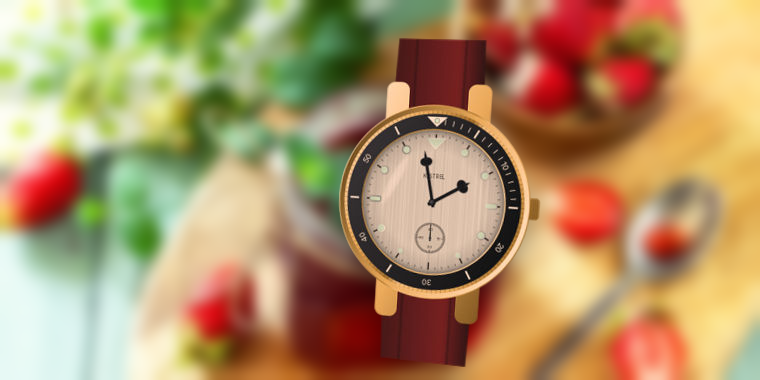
1,58
